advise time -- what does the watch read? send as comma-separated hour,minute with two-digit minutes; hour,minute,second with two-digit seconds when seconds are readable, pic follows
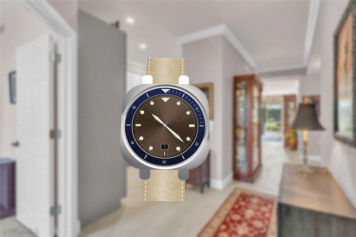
10,22
